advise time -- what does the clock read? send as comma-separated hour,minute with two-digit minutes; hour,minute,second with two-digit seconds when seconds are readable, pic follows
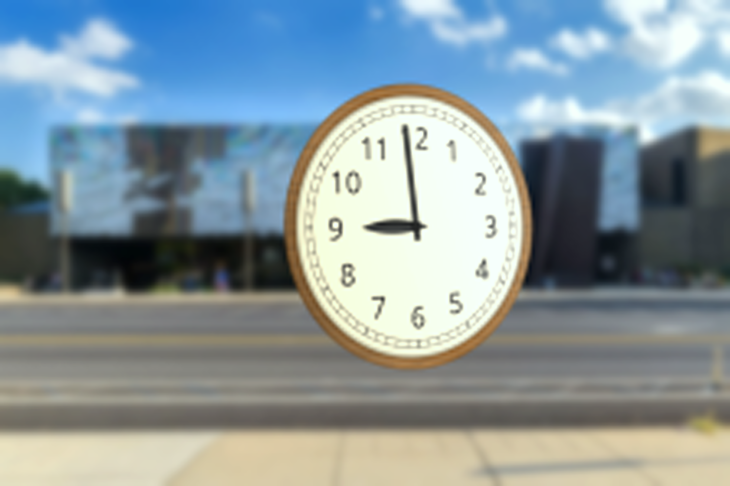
8,59
